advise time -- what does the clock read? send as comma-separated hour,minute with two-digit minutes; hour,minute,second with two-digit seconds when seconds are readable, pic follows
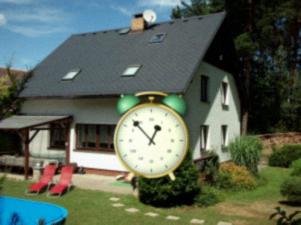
12,53
